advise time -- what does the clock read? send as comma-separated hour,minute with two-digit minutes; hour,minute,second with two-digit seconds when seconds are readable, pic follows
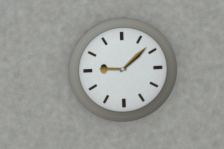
9,08
